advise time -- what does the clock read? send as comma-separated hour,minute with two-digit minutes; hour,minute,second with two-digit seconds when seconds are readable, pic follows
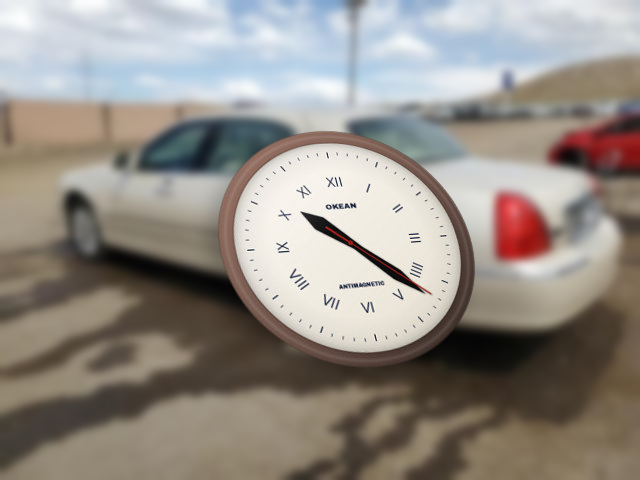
10,22,22
